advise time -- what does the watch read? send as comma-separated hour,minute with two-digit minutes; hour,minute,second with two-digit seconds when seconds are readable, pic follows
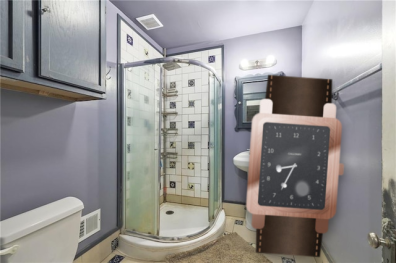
8,34
